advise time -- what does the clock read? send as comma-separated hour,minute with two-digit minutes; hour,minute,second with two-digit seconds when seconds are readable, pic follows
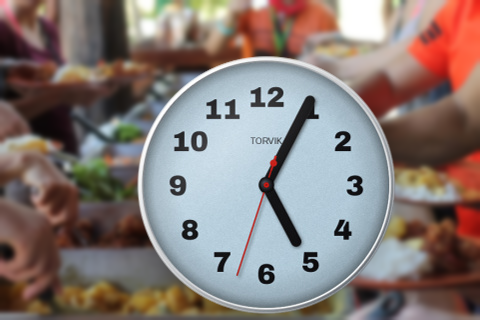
5,04,33
